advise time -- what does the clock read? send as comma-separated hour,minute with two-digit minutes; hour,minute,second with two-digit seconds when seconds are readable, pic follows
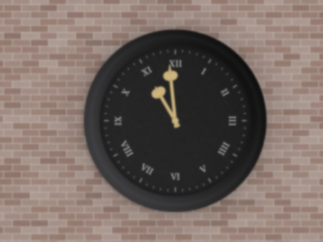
10,59
